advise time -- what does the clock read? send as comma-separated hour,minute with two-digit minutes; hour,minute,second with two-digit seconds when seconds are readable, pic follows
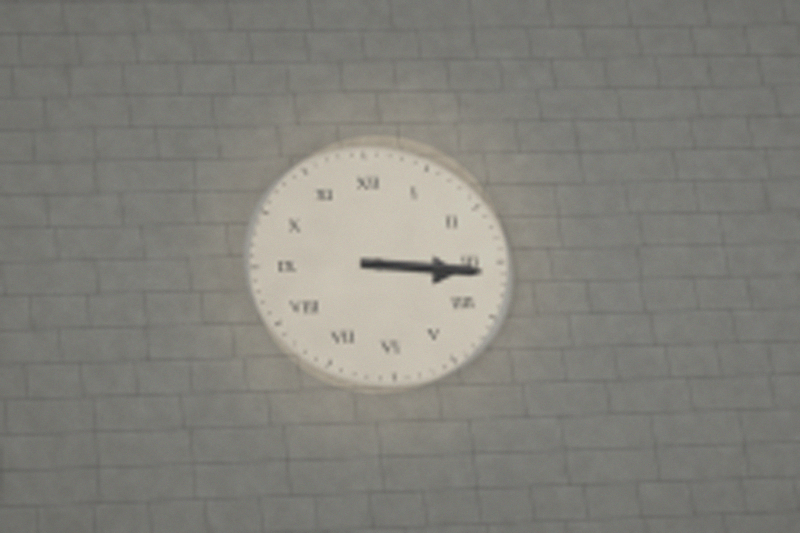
3,16
